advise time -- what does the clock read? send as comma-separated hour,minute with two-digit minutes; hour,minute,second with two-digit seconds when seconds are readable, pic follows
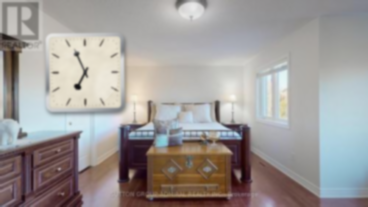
6,56
